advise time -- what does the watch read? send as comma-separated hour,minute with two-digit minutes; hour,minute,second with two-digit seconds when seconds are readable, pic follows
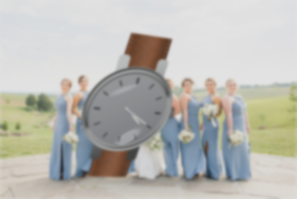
4,20
